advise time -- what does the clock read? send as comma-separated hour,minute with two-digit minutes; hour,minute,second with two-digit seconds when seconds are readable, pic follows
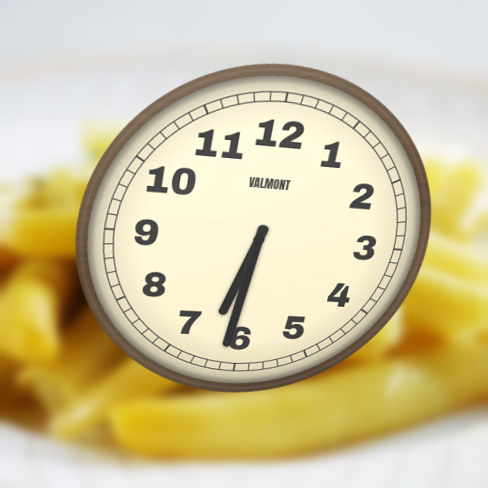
6,31
